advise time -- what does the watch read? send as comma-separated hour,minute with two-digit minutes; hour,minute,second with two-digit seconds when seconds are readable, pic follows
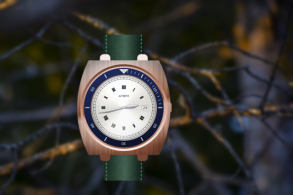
2,43
